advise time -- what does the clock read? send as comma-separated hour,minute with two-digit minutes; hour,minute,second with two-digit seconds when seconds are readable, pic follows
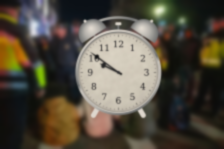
9,51
